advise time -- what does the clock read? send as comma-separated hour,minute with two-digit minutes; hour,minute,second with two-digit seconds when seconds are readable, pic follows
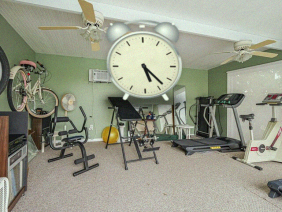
5,23
